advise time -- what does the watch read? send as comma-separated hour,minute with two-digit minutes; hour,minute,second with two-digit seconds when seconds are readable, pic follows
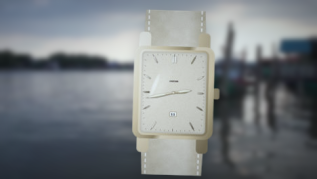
2,43
